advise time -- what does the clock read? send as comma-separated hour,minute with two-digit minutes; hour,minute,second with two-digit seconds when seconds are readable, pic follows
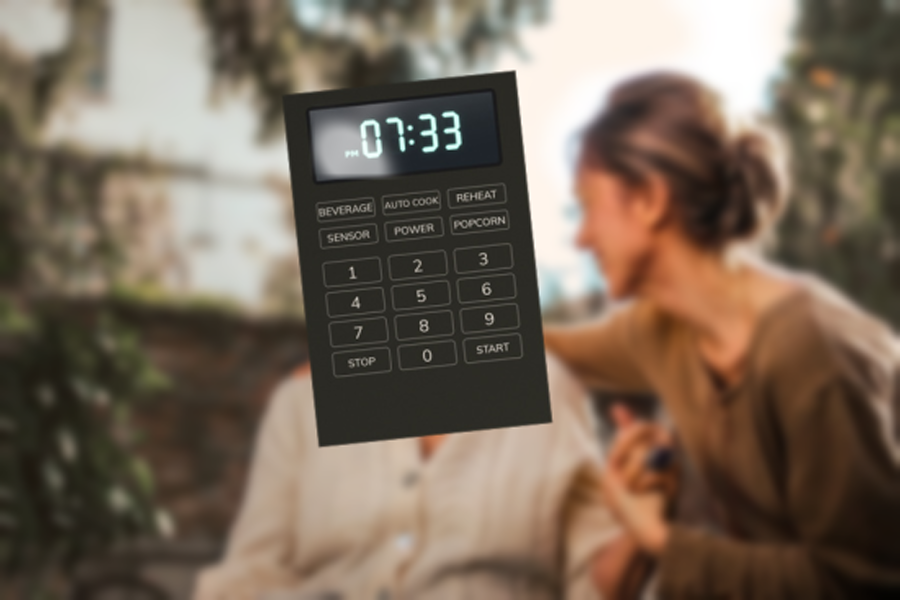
7,33
